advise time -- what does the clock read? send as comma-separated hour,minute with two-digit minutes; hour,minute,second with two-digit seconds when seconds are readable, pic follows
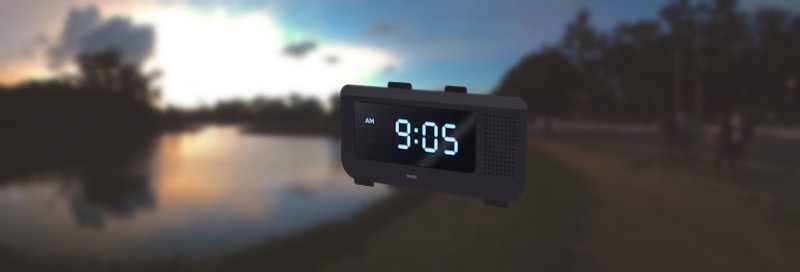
9,05
